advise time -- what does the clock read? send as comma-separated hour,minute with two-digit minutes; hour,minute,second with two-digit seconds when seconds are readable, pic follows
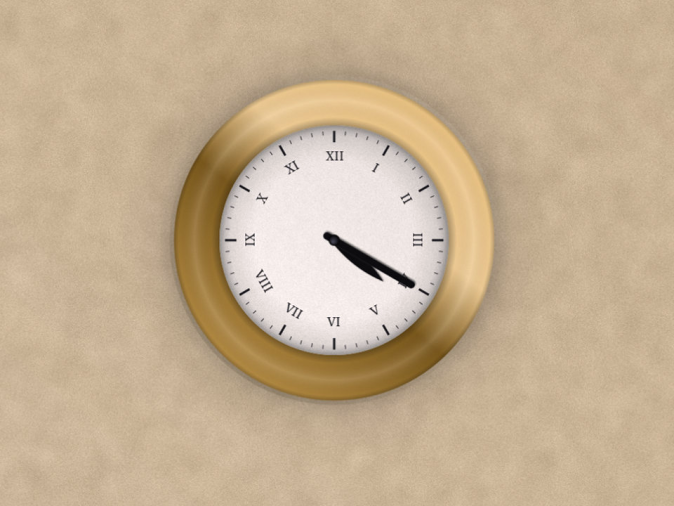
4,20
